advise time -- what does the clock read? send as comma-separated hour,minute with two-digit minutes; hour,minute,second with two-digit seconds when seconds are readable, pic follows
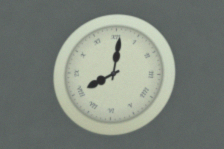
8,01
